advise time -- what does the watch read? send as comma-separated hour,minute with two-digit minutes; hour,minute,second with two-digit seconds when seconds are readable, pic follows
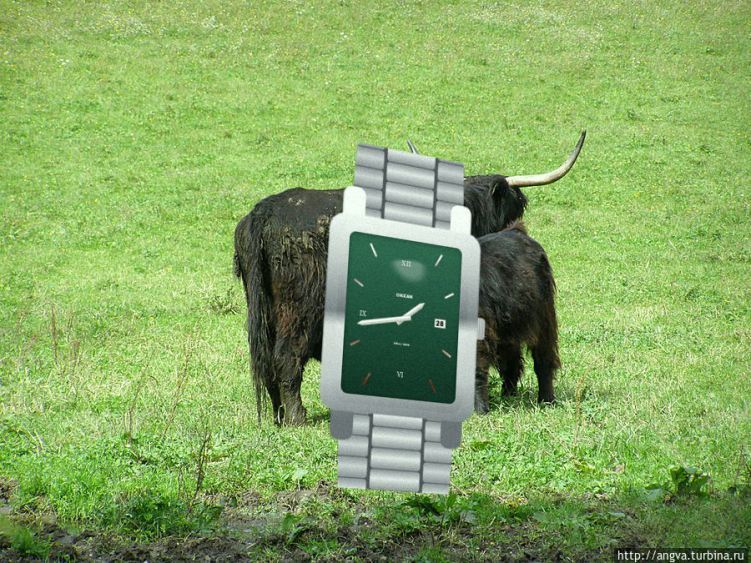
1,43
